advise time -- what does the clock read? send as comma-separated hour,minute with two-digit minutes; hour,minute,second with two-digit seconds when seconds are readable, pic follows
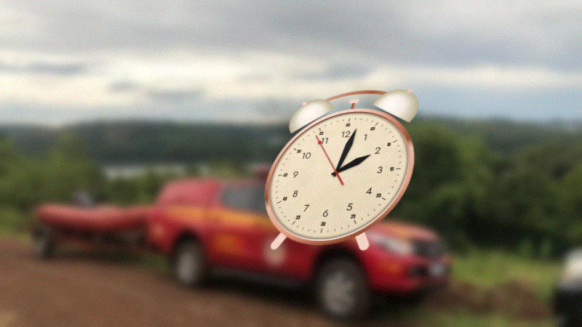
2,01,54
